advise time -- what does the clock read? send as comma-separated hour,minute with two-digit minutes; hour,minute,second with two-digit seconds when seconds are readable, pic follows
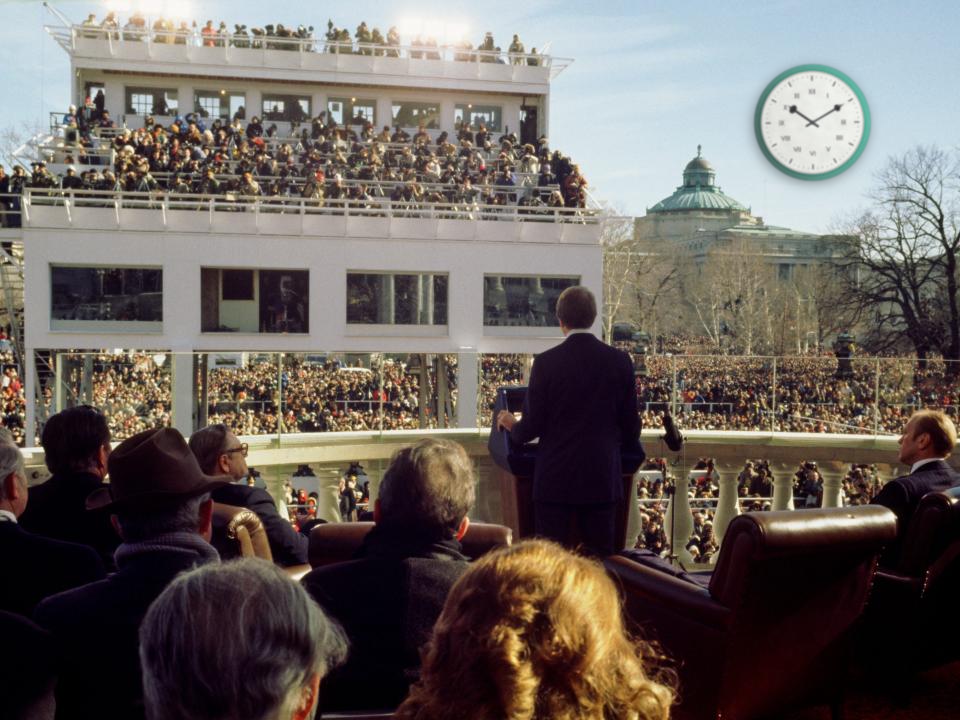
10,10
